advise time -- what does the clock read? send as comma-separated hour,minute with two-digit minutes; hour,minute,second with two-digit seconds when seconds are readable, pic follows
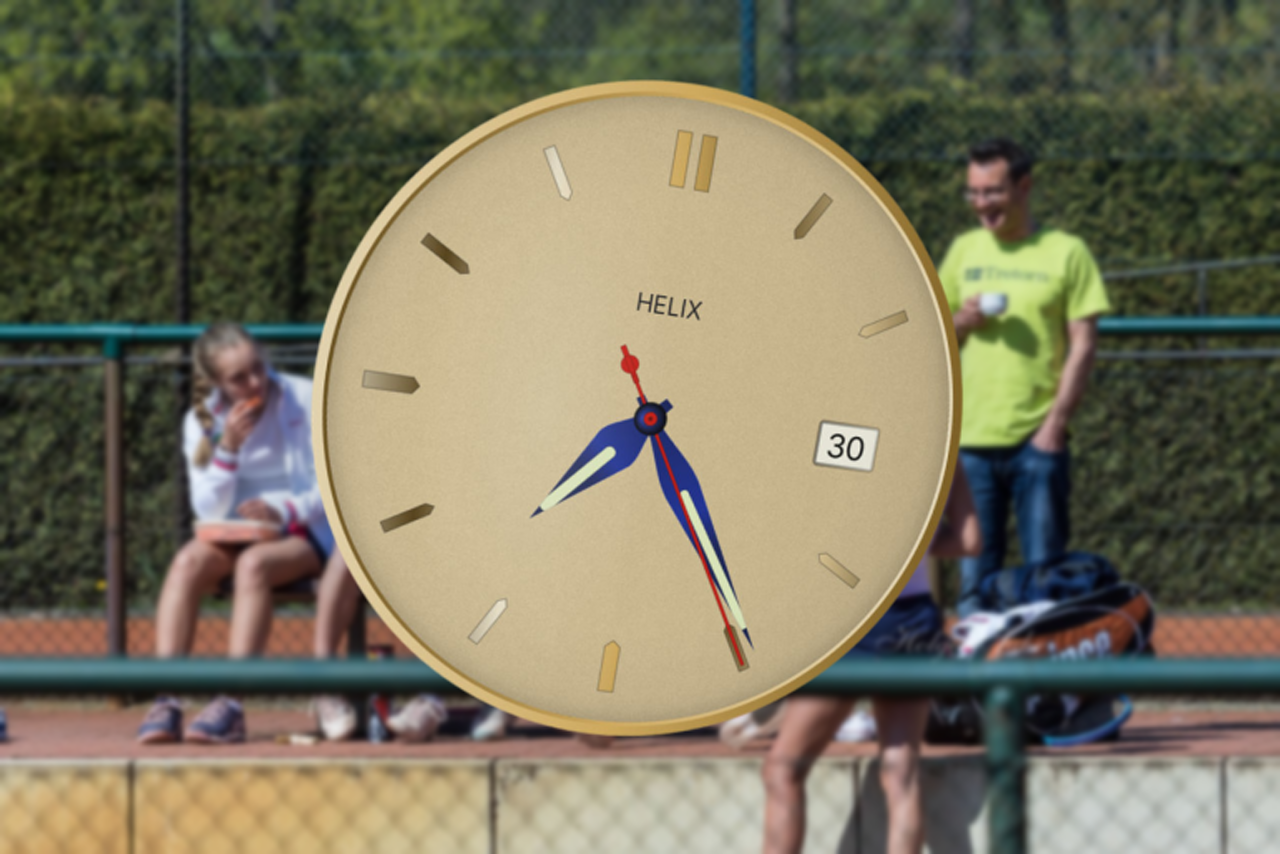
7,24,25
